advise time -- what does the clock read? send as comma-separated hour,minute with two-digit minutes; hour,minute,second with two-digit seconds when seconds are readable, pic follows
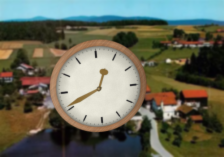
12,41
